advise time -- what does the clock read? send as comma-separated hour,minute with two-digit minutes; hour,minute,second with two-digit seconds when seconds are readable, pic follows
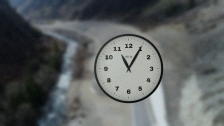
11,05
